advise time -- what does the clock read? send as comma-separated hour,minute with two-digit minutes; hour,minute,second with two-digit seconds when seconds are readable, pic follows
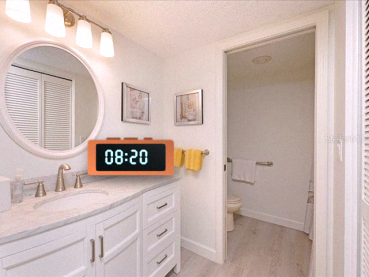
8,20
